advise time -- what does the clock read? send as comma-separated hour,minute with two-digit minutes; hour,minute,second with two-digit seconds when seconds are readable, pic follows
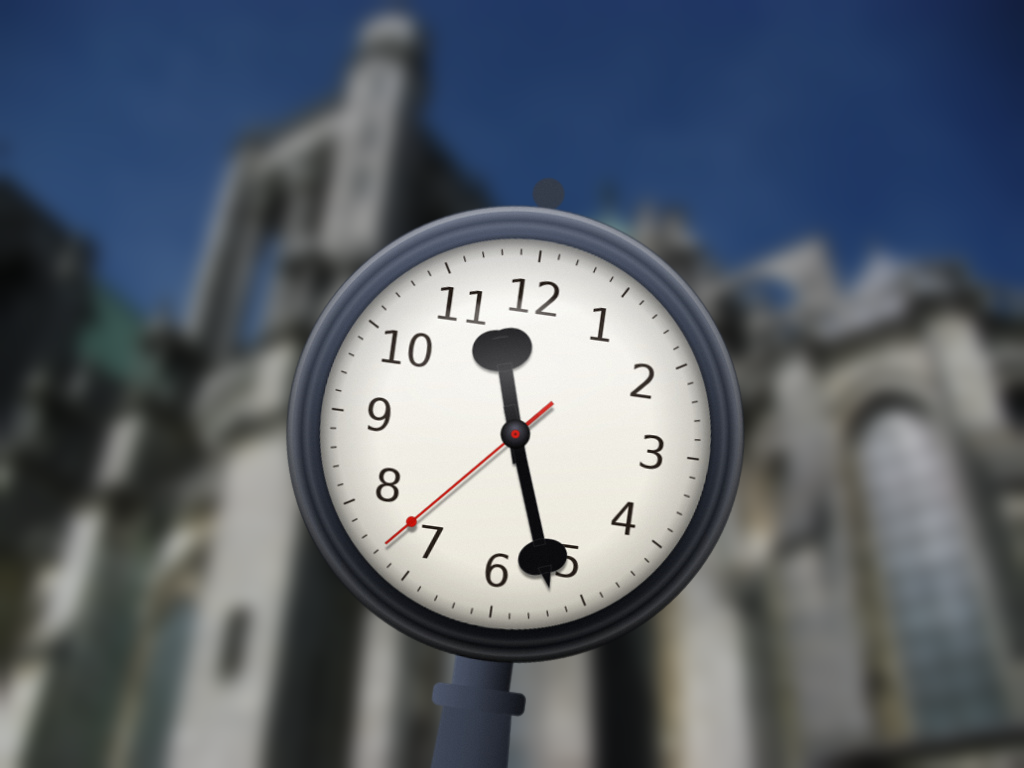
11,26,37
